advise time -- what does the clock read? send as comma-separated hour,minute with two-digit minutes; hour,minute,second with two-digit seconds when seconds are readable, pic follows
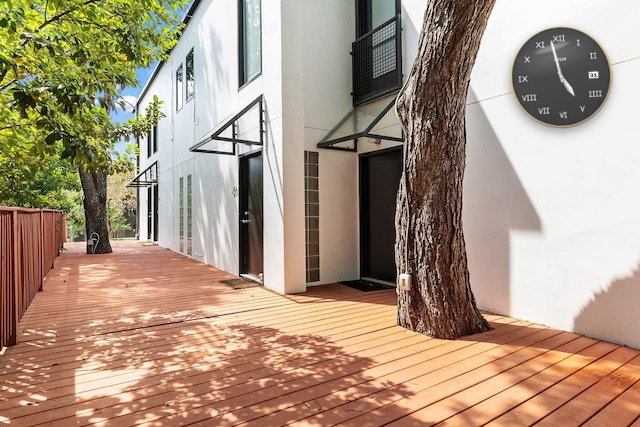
4,58
